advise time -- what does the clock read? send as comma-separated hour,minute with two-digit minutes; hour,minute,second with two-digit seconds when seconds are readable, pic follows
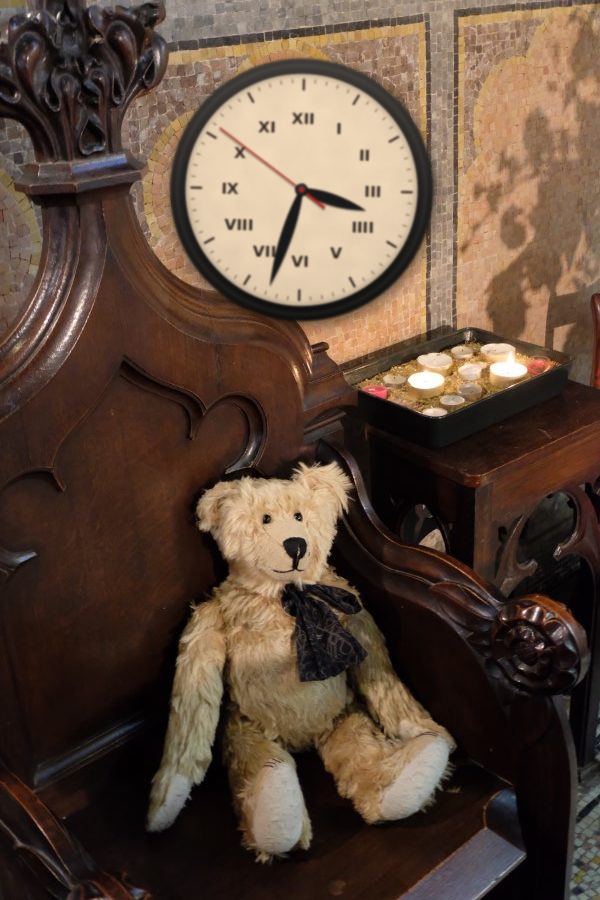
3,32,51
